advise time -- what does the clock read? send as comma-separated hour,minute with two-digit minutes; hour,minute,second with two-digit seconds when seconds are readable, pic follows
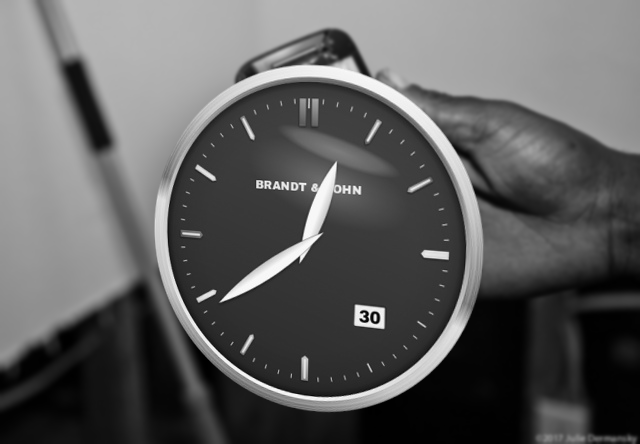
12,39
